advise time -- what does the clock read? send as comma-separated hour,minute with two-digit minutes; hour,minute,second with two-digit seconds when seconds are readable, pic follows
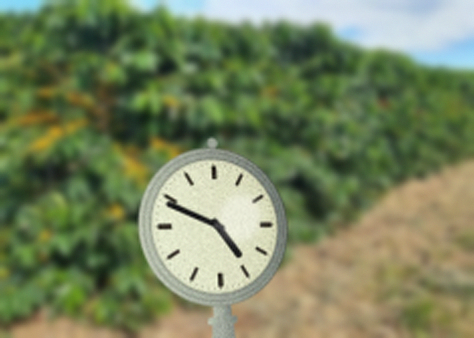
4,49
